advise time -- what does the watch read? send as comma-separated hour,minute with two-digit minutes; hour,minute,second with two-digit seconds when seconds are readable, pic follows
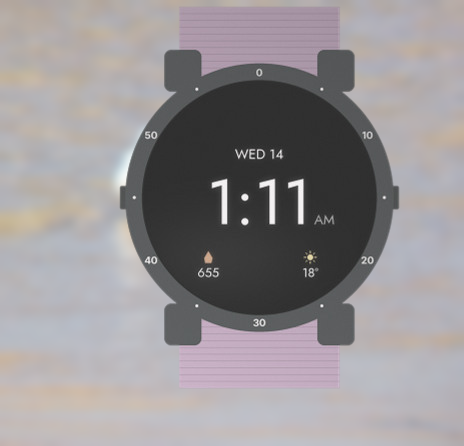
1,11
